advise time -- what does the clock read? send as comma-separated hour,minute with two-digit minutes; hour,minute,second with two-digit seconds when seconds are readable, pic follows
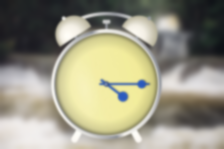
4,15
